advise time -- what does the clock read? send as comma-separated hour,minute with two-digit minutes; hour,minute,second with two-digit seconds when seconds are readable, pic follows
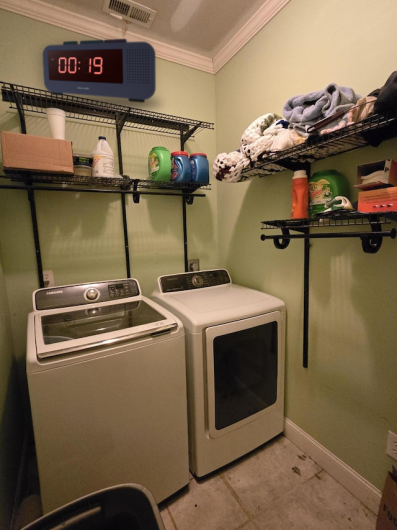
0,19
